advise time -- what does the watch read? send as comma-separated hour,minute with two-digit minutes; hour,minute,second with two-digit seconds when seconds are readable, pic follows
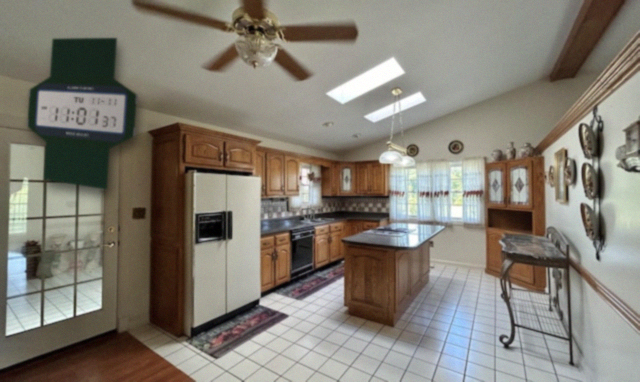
11,01
